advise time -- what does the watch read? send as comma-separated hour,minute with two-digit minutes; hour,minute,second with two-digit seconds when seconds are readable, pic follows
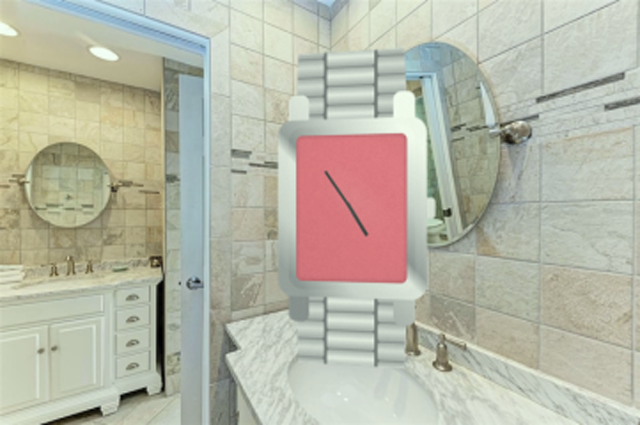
4,54
